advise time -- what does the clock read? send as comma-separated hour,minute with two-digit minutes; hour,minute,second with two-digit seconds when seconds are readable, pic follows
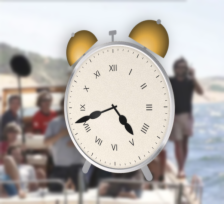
4,42
